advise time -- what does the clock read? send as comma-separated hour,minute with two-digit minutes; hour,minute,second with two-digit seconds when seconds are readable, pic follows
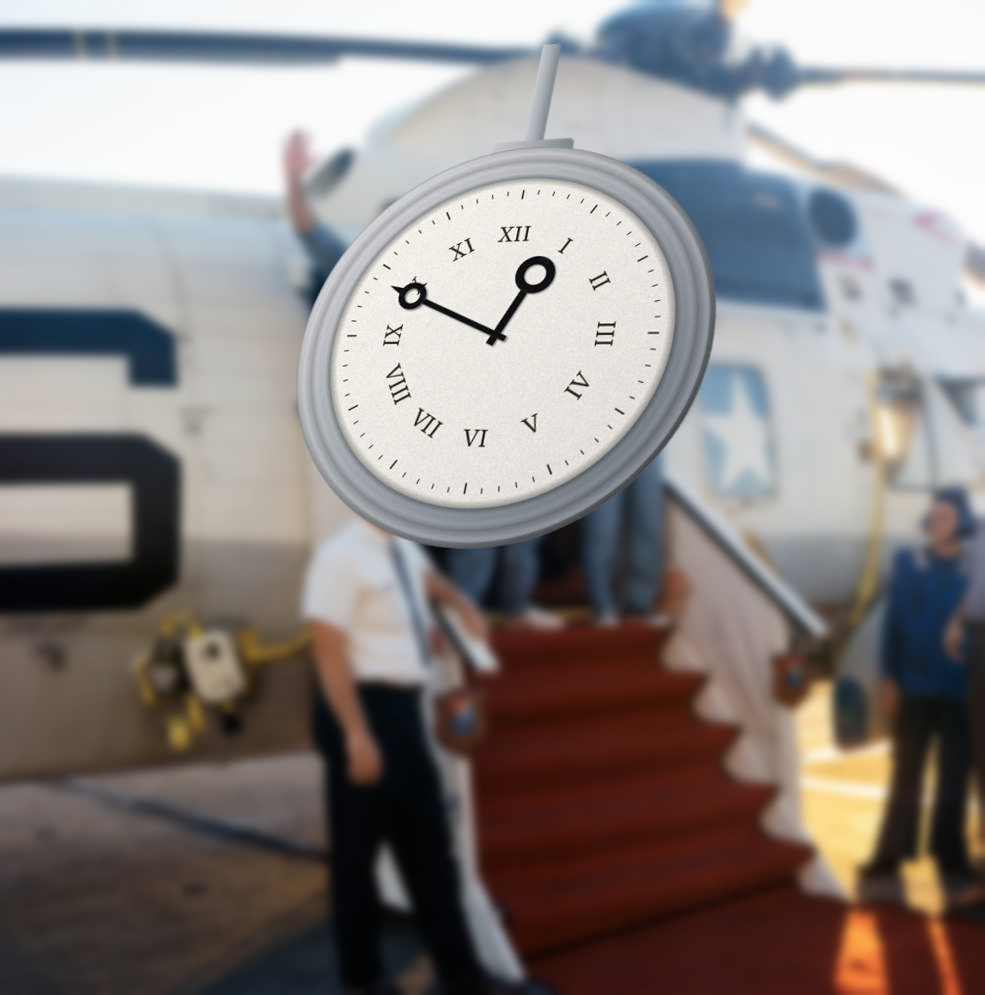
12,49
